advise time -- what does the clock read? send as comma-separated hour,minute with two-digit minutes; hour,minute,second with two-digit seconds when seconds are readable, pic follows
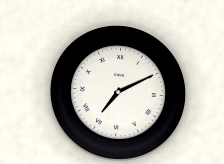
7,10
